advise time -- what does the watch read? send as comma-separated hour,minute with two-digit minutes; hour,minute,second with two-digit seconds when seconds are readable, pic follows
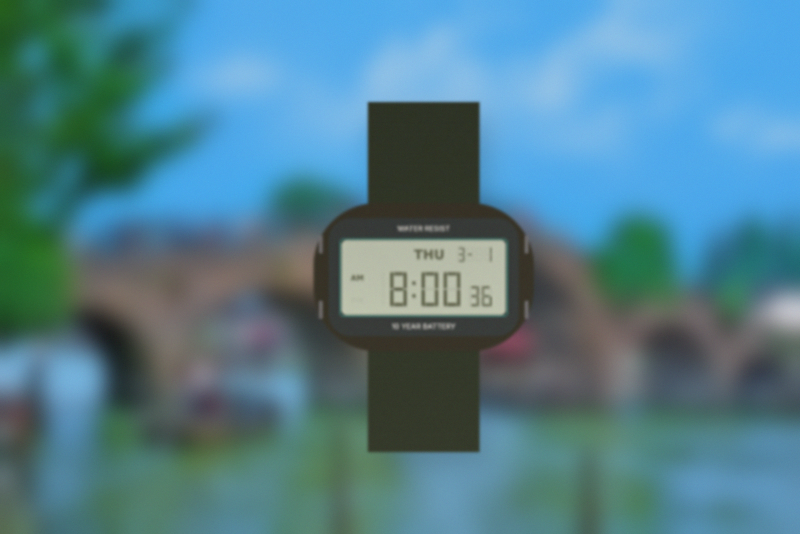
8,00,36
